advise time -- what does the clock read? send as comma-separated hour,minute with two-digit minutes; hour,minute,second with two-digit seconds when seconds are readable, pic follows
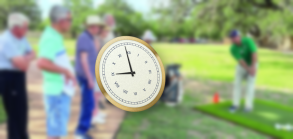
8,59
